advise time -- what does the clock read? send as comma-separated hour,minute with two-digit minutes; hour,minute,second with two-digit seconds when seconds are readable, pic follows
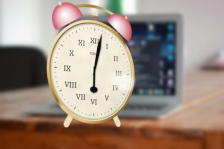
6,02
